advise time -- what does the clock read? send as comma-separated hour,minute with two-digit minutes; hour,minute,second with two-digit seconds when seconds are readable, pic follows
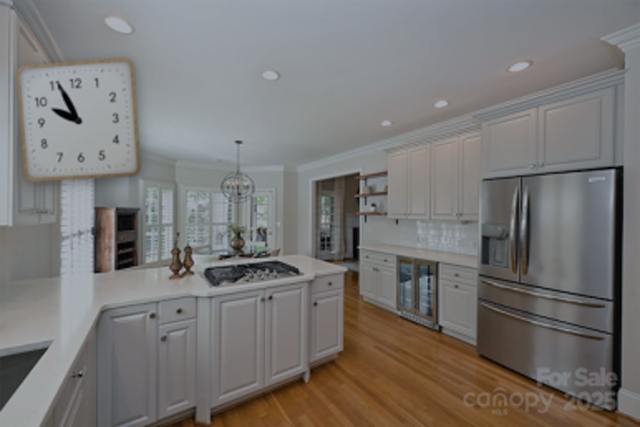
9,56
